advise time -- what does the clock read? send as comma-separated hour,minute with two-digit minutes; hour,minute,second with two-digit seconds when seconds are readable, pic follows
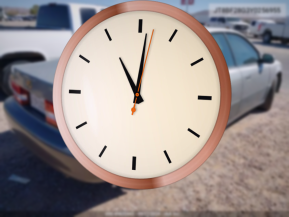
11,01,02
